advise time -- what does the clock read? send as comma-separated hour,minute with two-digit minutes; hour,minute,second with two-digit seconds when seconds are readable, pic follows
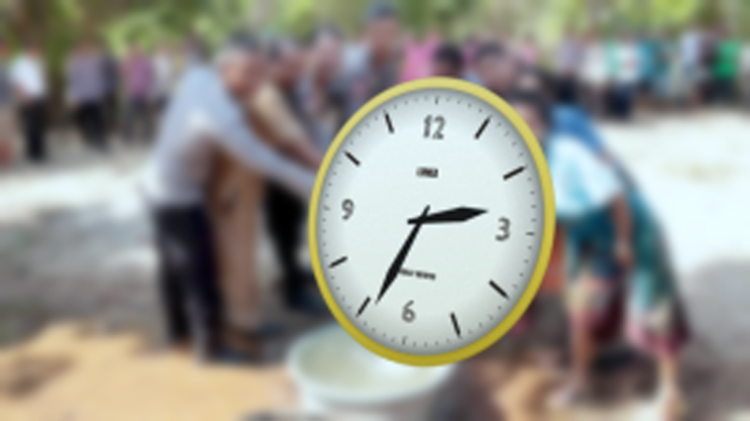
2,34
